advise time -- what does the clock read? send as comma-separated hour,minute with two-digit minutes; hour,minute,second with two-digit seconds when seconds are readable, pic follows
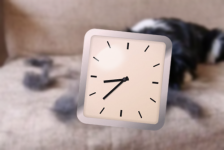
8,37
